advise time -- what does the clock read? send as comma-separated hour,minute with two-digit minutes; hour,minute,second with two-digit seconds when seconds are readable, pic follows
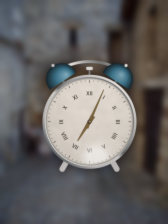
7,04
